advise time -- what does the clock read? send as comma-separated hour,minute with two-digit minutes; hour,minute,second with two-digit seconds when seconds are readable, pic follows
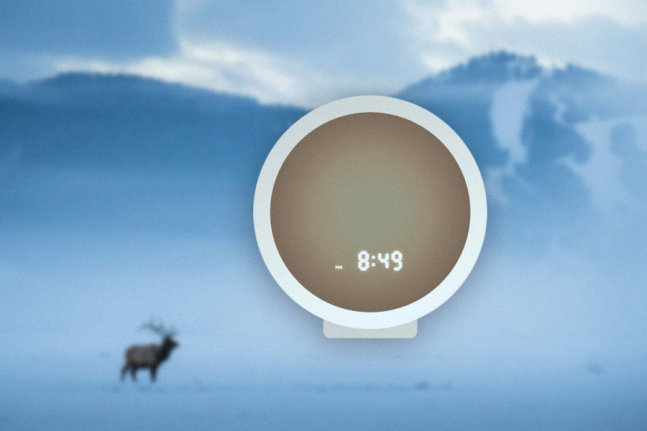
8,49
